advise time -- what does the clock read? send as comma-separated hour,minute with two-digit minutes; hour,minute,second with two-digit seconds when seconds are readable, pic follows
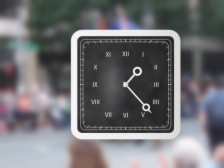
1,23
